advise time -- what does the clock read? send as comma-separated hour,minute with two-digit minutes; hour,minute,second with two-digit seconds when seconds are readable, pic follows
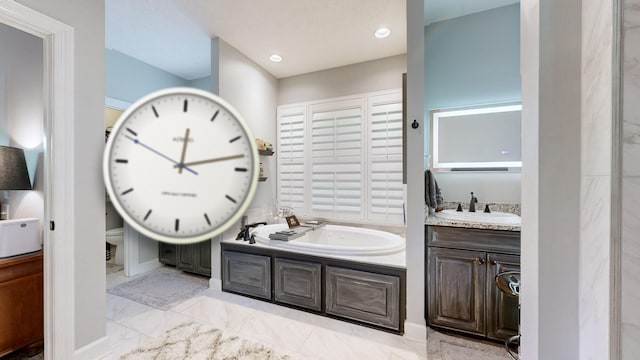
12,12,49
